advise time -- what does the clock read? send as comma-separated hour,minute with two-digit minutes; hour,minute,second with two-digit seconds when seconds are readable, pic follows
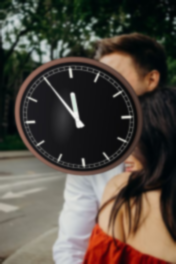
11,55
